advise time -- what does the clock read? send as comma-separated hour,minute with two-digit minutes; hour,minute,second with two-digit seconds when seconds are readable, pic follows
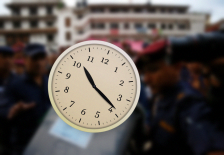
10,19
